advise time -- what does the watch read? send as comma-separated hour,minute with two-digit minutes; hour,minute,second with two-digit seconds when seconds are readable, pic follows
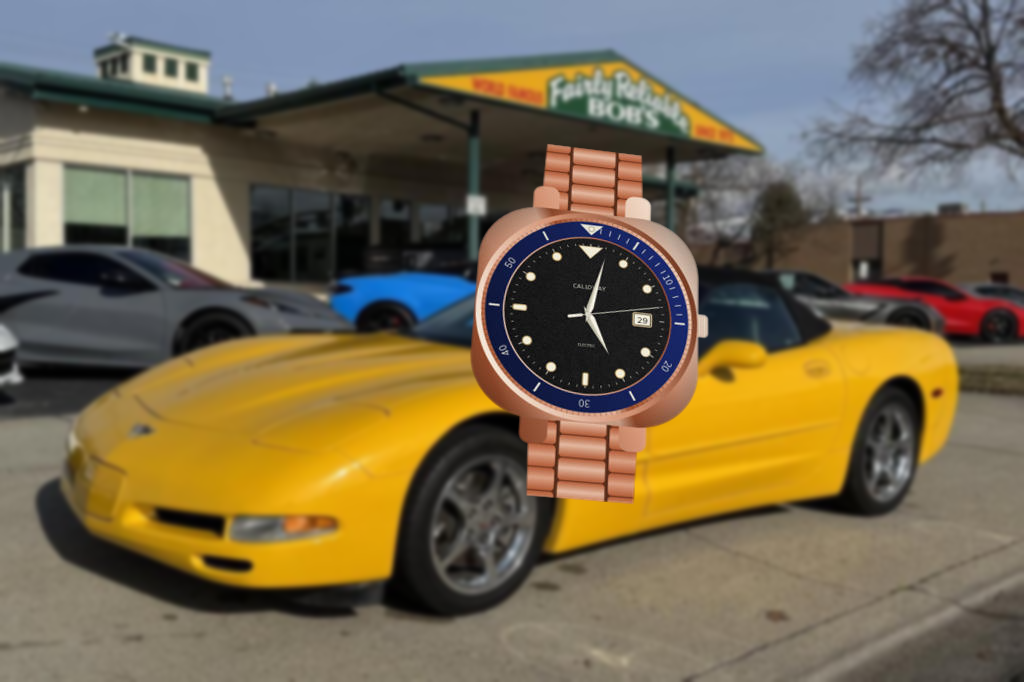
5,02,13
